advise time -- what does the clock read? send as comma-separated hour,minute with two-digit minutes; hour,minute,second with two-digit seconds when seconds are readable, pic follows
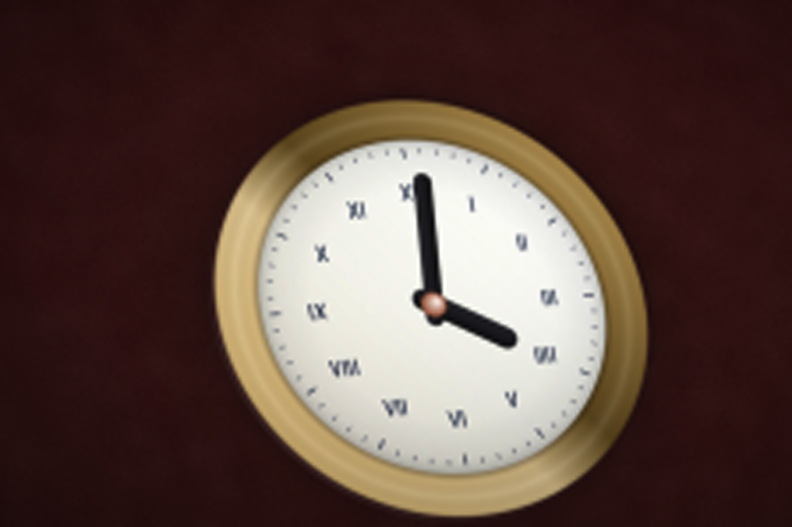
4,01
